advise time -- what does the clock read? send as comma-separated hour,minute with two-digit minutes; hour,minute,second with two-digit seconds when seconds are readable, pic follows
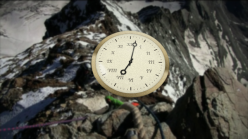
7,02
